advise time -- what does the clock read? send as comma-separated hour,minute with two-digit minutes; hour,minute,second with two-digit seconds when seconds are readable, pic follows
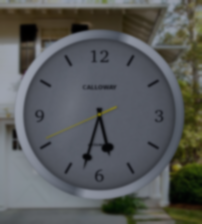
5,32,41
